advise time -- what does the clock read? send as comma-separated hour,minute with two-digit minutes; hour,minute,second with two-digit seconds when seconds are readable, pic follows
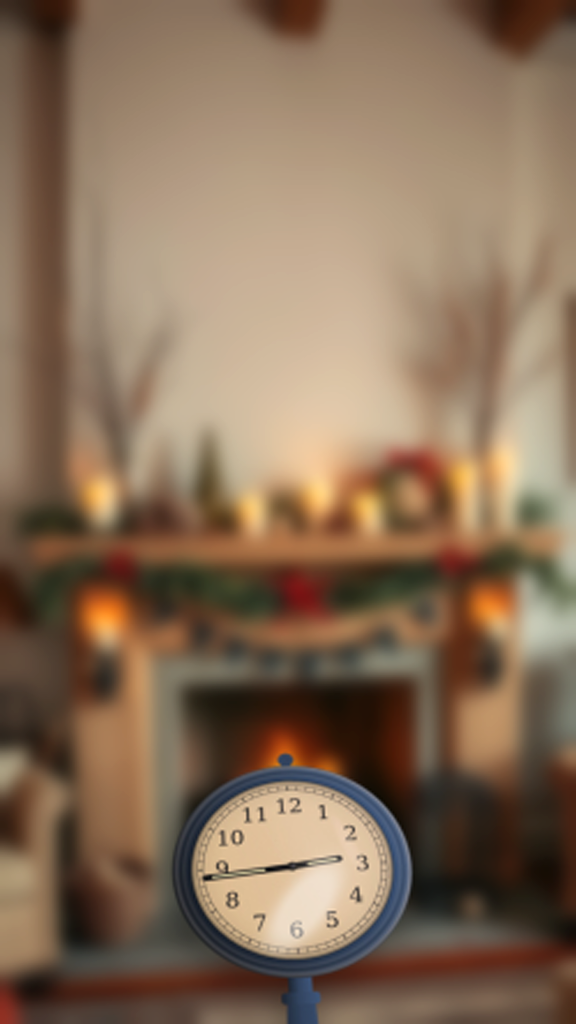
2,44
